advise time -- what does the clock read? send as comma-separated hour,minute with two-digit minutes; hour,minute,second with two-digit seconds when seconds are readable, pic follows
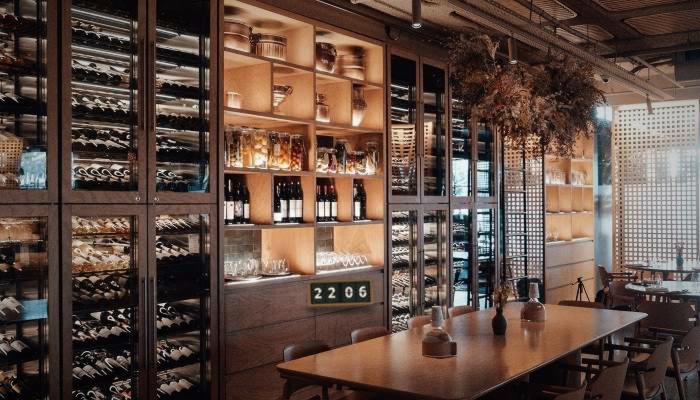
22,06
